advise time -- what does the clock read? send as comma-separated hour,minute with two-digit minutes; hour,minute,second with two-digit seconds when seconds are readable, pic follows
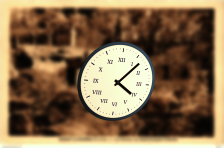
4,07
